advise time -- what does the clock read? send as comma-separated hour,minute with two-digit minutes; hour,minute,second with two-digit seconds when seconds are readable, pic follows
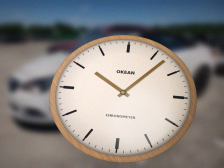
10,07
